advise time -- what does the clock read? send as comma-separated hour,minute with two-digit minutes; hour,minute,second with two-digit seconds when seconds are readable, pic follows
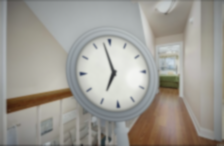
6,58
